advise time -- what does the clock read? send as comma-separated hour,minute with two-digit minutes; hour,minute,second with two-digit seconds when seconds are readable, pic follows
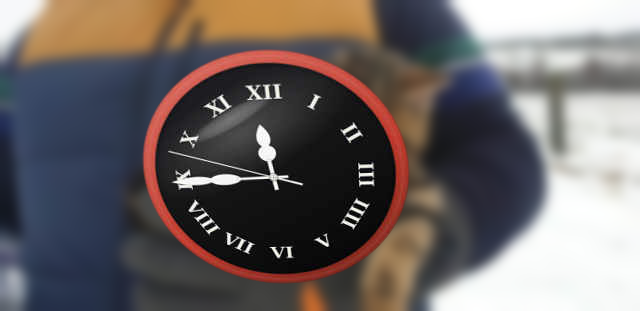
11,44,48
